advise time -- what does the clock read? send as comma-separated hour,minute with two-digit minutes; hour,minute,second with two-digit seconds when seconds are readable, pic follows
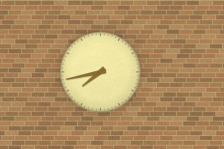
7,43
